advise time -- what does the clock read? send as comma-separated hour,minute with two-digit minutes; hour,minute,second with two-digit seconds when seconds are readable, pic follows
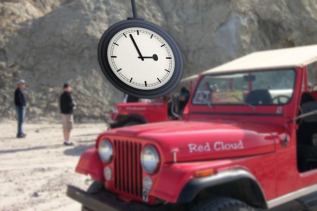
2,57
